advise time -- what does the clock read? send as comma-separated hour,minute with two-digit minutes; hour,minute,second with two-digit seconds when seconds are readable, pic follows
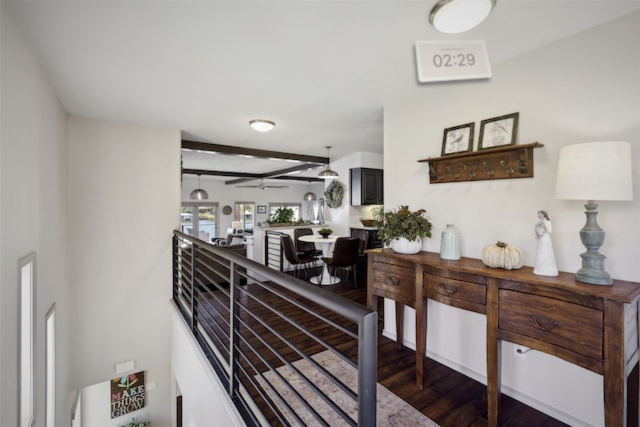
2,29
